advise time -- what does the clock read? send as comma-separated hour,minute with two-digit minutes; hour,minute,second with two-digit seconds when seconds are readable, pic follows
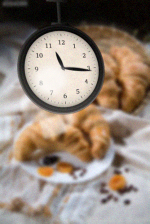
11,16
